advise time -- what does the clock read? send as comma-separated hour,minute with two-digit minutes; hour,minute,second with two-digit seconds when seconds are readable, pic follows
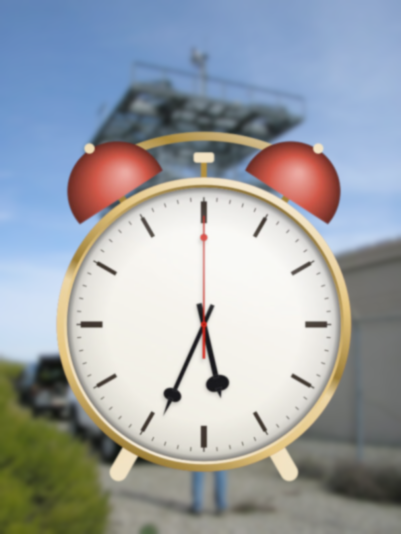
5,34,00
